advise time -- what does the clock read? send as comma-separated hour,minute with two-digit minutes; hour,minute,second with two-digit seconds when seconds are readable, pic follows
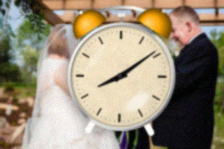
8,09
